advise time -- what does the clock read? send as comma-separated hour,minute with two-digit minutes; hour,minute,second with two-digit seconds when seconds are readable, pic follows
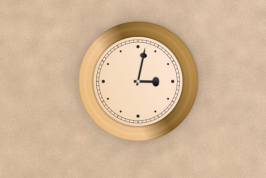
3,02
